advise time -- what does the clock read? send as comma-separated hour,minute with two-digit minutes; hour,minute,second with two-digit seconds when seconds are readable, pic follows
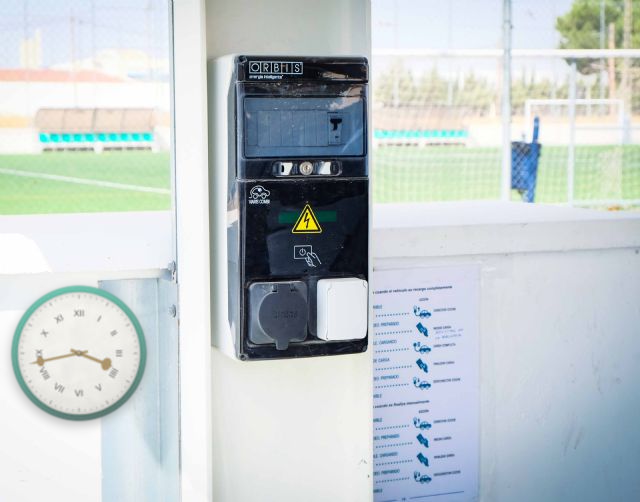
3,43
